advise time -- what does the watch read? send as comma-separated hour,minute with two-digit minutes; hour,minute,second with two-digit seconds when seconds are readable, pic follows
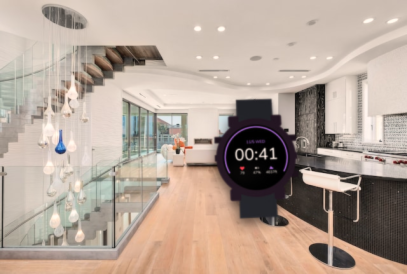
0,41
